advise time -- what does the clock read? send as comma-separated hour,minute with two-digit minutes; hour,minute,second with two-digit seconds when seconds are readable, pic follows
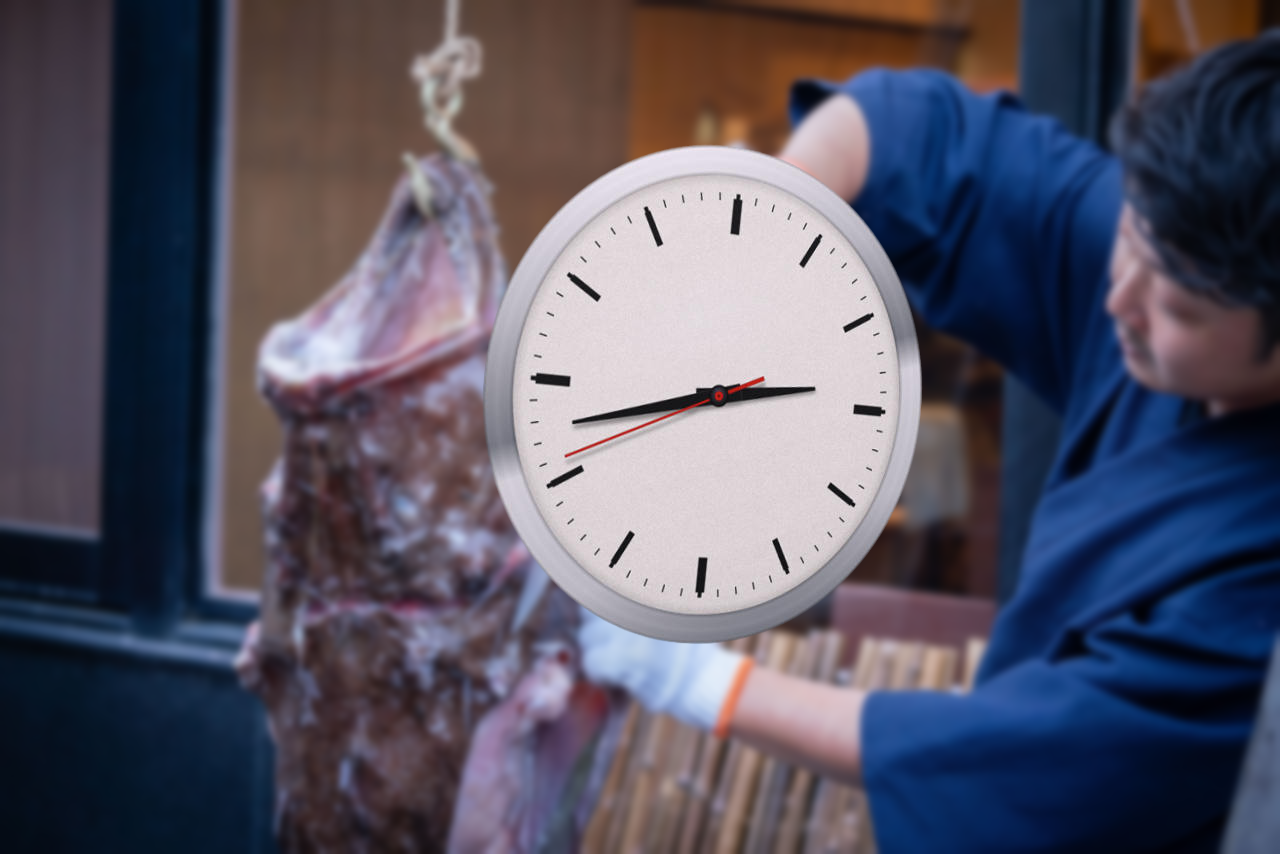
2,42,41
